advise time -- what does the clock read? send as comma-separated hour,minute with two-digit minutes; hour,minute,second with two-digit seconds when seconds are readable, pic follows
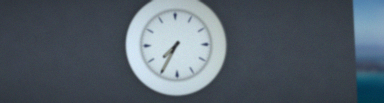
7,35
